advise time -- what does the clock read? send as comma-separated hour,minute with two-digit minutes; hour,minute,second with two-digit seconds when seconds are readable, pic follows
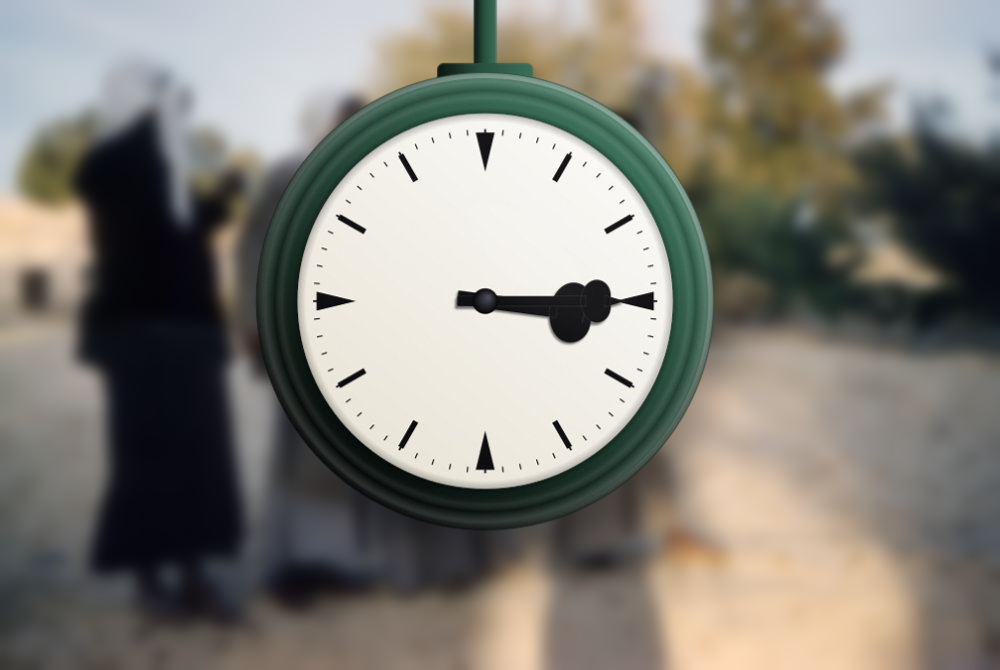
3,15
